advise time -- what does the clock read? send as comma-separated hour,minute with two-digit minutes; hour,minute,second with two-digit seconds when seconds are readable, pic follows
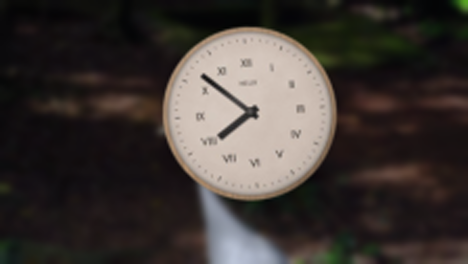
7,52
